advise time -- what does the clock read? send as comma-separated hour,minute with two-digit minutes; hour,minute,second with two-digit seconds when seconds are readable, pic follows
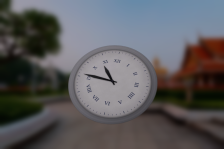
10,46
